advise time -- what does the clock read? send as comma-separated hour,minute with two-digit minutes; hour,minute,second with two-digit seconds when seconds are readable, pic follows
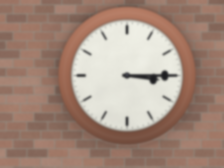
3,15
